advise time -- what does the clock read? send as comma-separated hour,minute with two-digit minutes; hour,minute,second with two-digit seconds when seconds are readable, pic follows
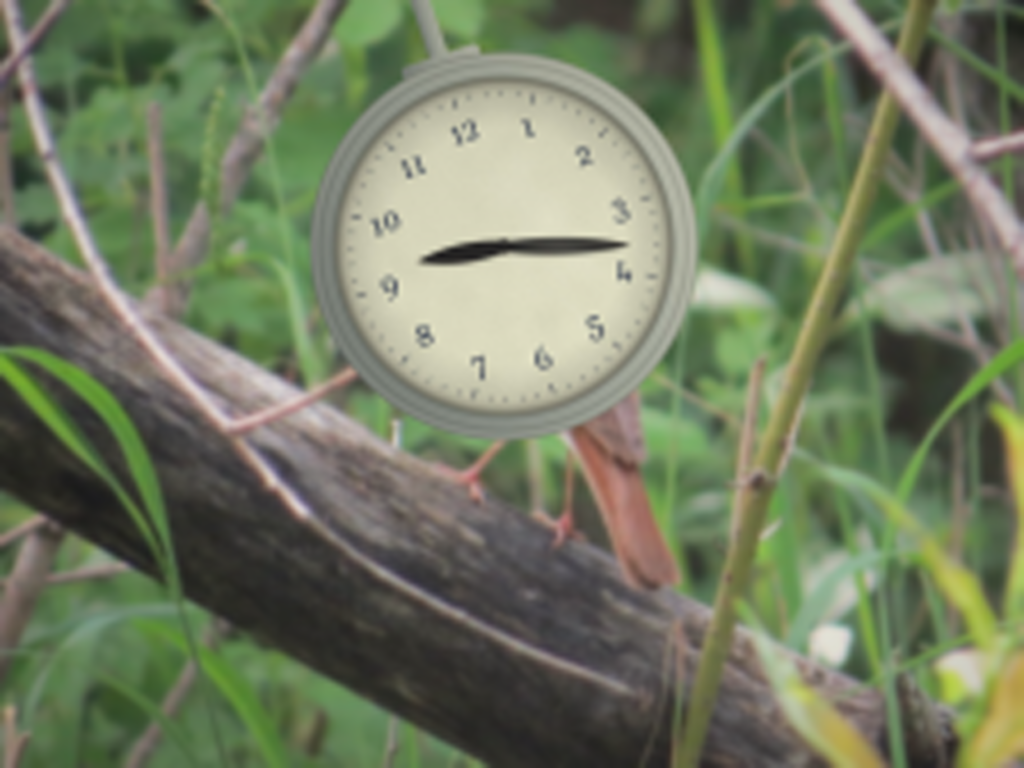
9,18
